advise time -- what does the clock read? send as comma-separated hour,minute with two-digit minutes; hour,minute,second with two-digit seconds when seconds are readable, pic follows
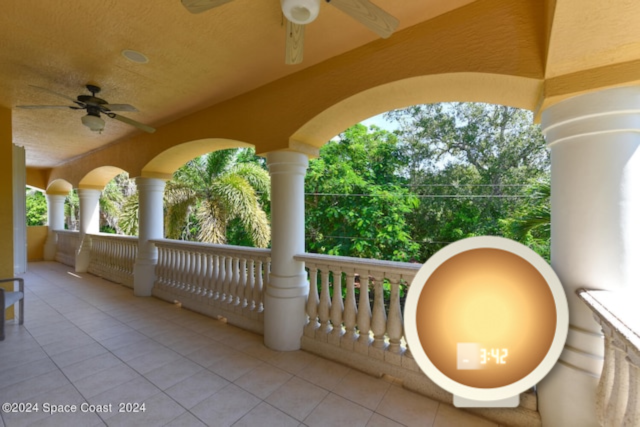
3,42
